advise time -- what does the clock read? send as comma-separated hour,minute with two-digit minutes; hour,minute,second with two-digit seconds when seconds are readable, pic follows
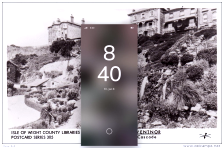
8,40
